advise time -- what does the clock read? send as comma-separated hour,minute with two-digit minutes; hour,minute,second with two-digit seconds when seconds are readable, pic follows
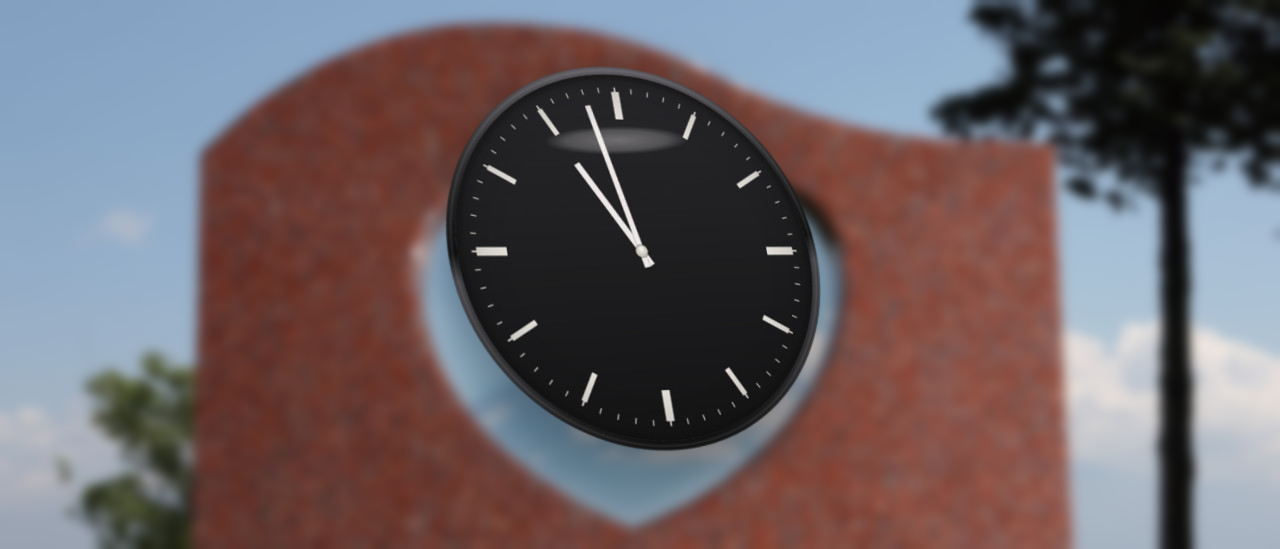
10,58
